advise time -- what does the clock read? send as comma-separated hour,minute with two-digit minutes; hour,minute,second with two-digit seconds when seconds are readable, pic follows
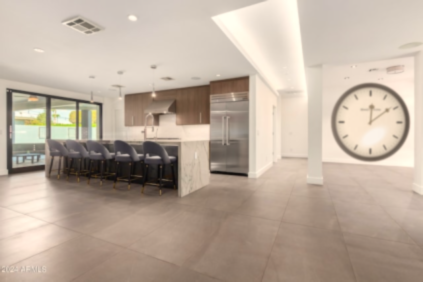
12,09
